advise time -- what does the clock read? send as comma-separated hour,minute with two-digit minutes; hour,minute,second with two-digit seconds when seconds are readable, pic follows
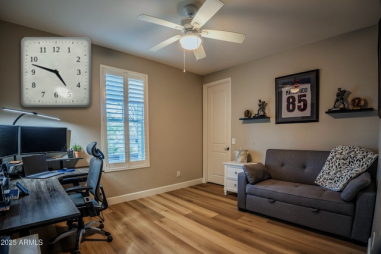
4,48
